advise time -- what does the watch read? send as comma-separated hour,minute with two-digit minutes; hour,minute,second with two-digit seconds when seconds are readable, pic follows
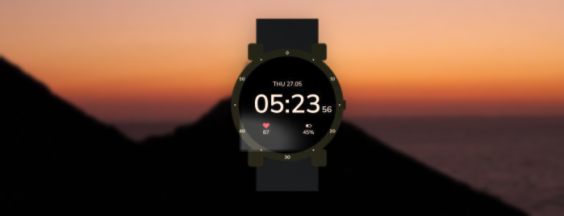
5,23
